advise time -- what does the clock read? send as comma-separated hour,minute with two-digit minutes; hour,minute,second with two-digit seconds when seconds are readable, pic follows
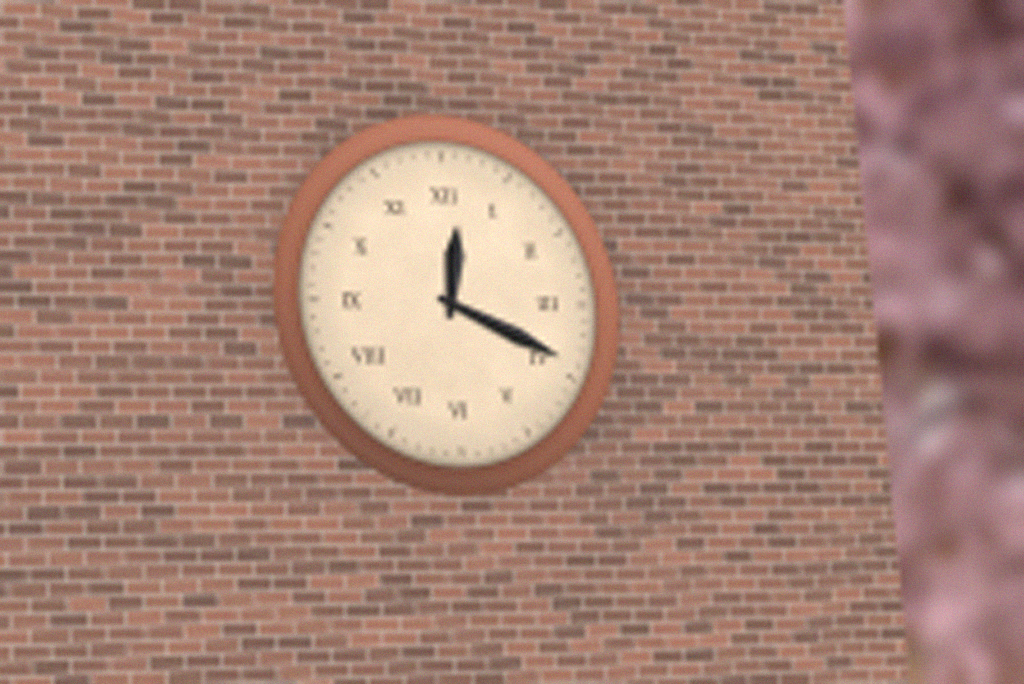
12,19
